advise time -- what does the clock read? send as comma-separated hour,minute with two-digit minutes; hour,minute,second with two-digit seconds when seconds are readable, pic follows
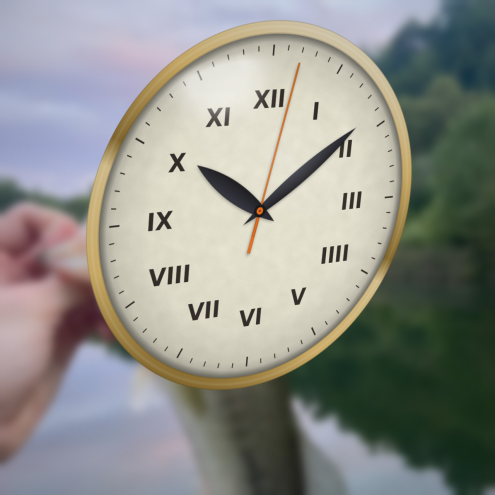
10,09,02
